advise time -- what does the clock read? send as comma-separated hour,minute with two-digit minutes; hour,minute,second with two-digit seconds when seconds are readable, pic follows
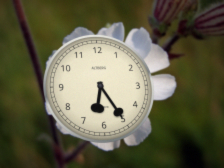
6,25
